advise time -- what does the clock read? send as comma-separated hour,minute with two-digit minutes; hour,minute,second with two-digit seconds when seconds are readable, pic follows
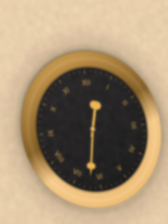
12,32
